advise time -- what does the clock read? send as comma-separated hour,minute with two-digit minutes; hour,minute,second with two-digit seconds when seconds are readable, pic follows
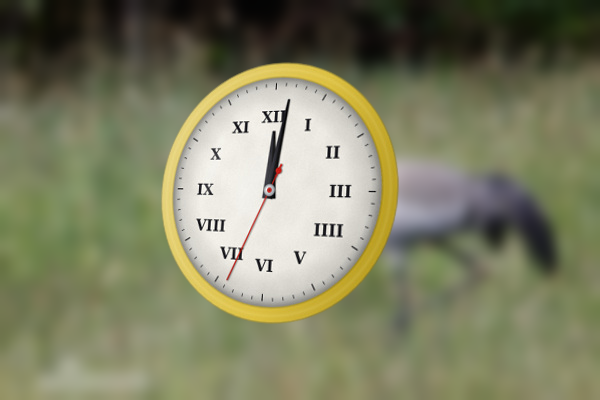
12,01,34
